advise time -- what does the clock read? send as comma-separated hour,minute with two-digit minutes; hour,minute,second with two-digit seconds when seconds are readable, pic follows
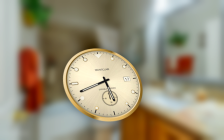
5,42
